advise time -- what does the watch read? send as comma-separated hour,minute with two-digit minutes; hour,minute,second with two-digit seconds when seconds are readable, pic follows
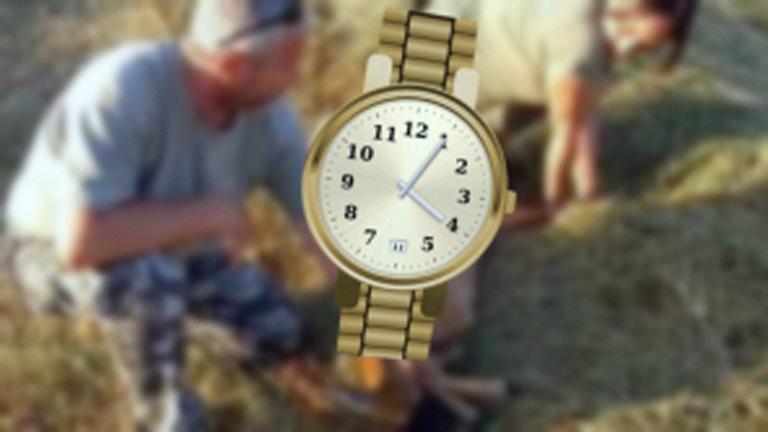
4,05
